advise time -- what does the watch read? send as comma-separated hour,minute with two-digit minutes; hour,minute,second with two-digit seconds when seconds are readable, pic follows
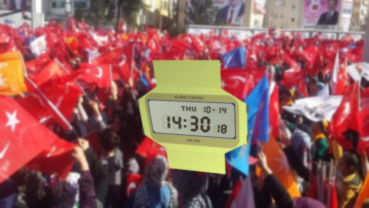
14,30,18
